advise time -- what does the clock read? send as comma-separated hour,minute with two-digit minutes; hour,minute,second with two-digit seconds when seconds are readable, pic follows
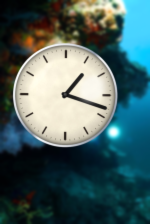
1,18
